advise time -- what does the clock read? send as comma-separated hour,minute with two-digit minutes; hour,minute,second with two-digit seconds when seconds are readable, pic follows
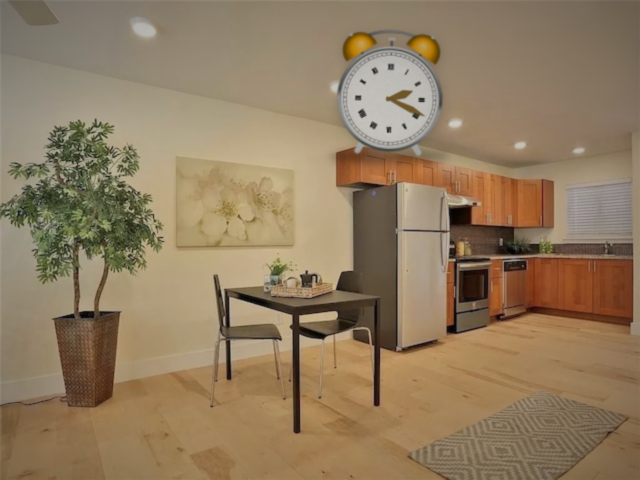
2,19
